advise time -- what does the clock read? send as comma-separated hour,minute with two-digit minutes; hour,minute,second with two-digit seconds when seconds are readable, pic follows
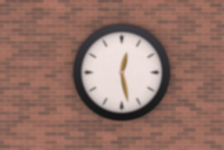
12,28
